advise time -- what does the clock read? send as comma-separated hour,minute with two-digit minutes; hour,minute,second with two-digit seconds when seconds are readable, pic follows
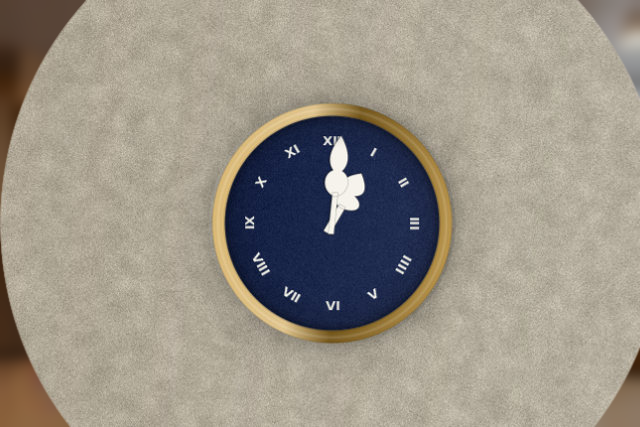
1,01
